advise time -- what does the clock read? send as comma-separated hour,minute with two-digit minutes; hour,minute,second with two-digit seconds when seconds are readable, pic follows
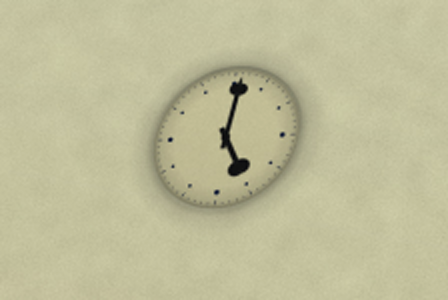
5,01
